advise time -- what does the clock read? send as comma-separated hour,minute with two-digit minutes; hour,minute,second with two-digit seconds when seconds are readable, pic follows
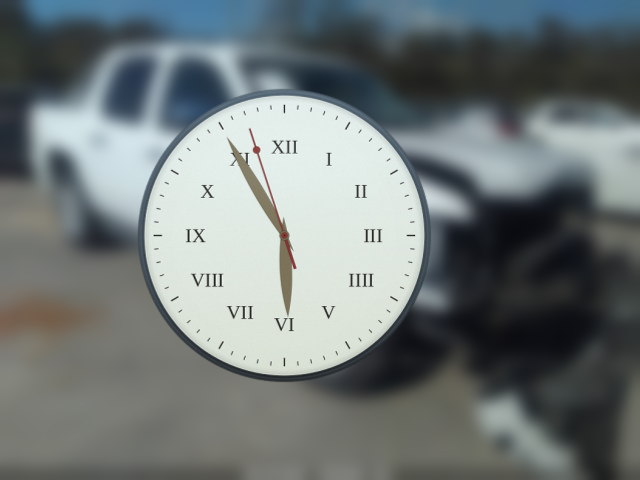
5,54,57
